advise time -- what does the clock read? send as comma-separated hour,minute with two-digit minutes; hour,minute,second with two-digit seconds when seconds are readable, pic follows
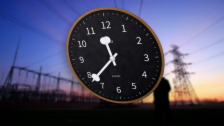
11,38
